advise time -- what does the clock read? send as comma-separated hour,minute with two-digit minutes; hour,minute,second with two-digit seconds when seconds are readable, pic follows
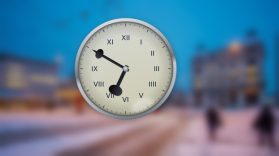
6,50
